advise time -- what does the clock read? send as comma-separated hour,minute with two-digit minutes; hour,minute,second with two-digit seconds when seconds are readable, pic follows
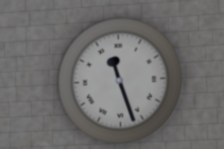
11,27
